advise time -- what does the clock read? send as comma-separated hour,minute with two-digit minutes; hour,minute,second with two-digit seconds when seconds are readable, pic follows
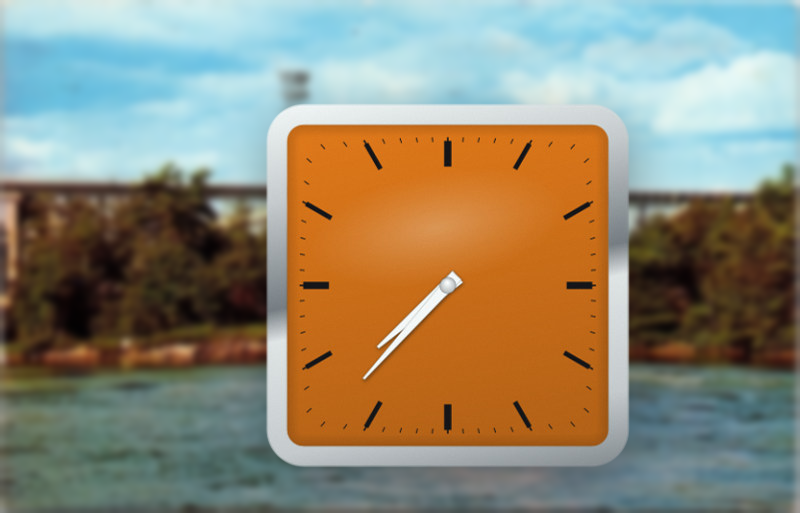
7,37
